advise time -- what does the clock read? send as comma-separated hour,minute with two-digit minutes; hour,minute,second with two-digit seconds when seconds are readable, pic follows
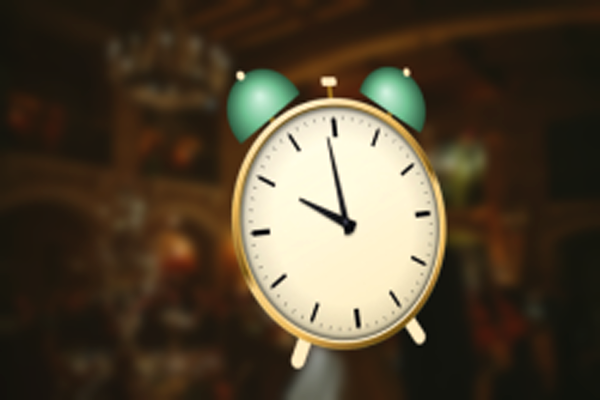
9,59
